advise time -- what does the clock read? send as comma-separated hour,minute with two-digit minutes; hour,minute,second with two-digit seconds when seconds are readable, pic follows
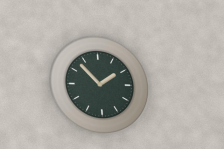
1,53
